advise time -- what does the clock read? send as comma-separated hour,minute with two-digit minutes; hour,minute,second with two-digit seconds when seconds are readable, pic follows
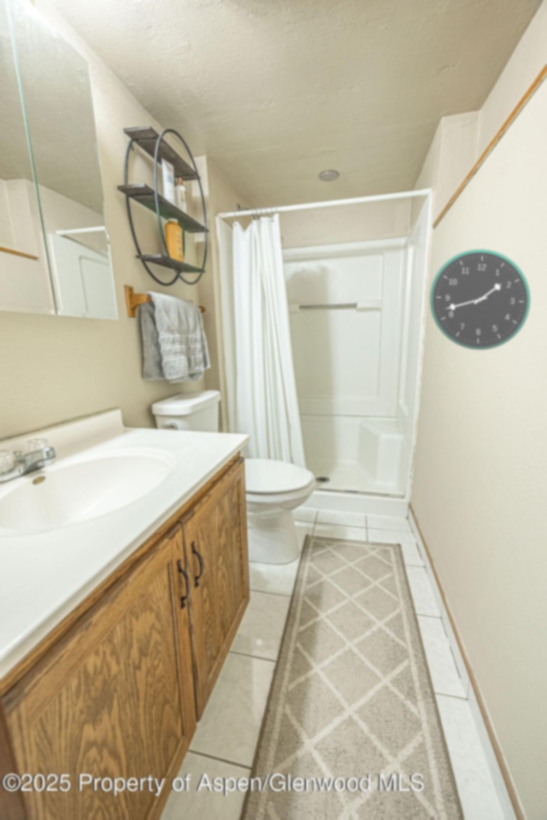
1,42
